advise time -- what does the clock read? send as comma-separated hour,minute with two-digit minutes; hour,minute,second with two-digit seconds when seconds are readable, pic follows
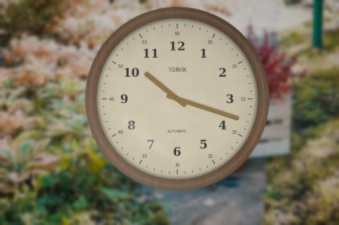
10,18
